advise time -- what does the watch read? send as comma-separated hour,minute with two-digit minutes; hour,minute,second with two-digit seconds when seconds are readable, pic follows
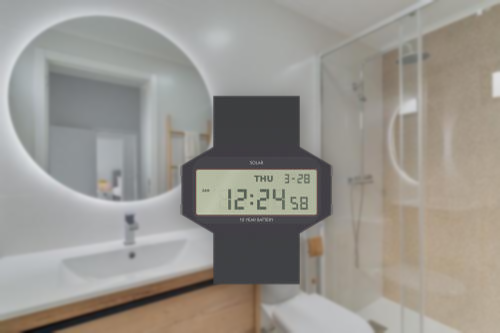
12,24,58
